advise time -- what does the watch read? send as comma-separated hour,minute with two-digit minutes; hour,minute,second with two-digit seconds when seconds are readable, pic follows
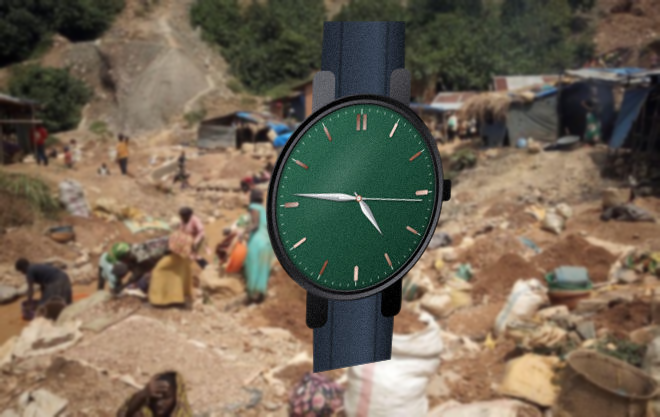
4,46,16
